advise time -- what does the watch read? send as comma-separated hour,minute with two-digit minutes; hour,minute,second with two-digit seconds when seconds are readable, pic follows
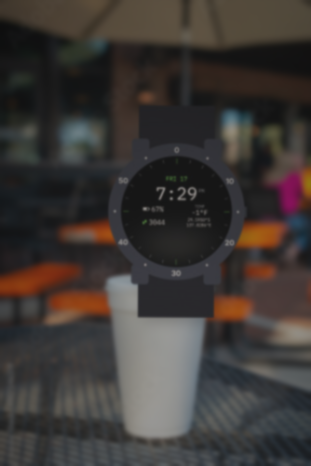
7,29
